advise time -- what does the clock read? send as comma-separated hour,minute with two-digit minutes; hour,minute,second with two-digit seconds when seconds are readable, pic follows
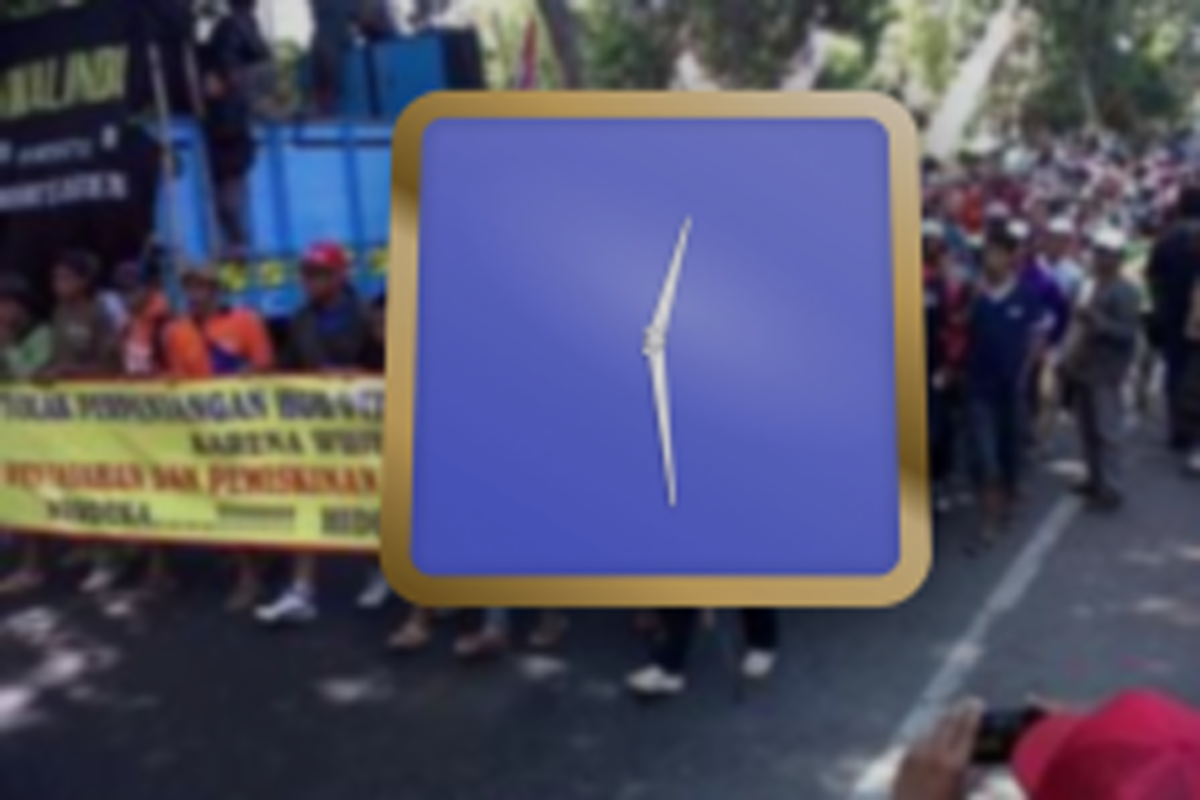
12,29
